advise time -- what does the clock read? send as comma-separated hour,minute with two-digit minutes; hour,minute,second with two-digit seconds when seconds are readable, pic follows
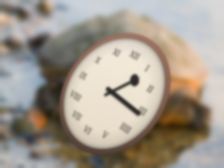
1,16
